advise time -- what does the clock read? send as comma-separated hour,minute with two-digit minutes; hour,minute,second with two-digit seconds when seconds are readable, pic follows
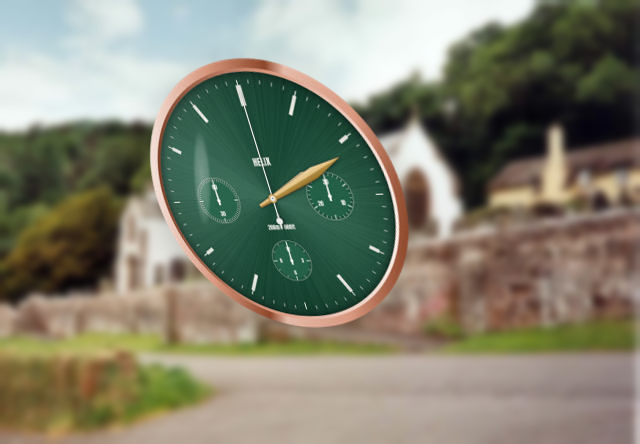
2,11
